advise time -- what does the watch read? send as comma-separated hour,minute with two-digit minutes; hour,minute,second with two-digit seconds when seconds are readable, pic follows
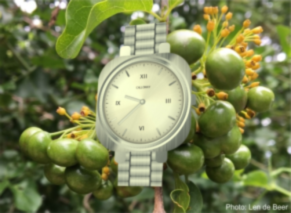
9,38
